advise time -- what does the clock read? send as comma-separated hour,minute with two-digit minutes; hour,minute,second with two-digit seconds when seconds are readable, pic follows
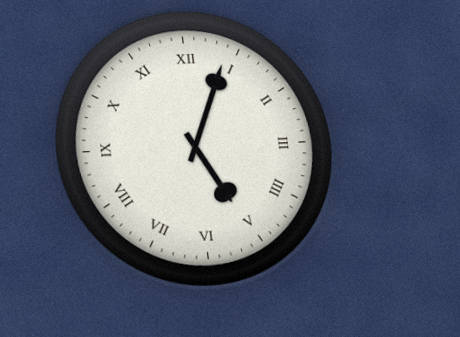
5,04
